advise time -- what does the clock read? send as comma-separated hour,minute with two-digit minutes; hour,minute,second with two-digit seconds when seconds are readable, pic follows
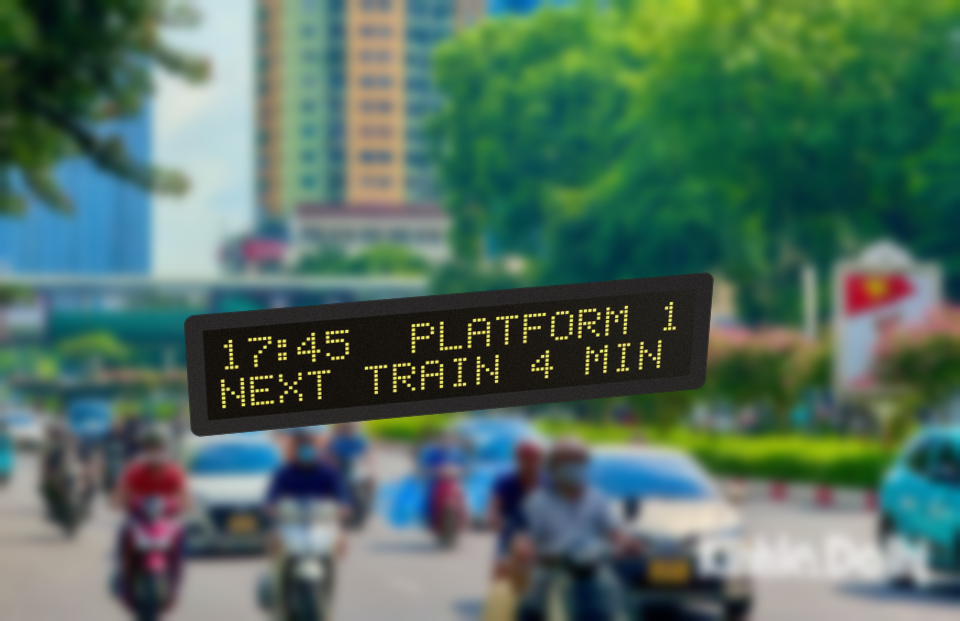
17,45
